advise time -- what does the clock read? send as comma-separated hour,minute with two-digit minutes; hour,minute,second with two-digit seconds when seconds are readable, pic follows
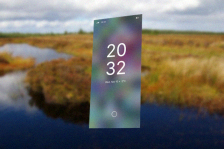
20,32
